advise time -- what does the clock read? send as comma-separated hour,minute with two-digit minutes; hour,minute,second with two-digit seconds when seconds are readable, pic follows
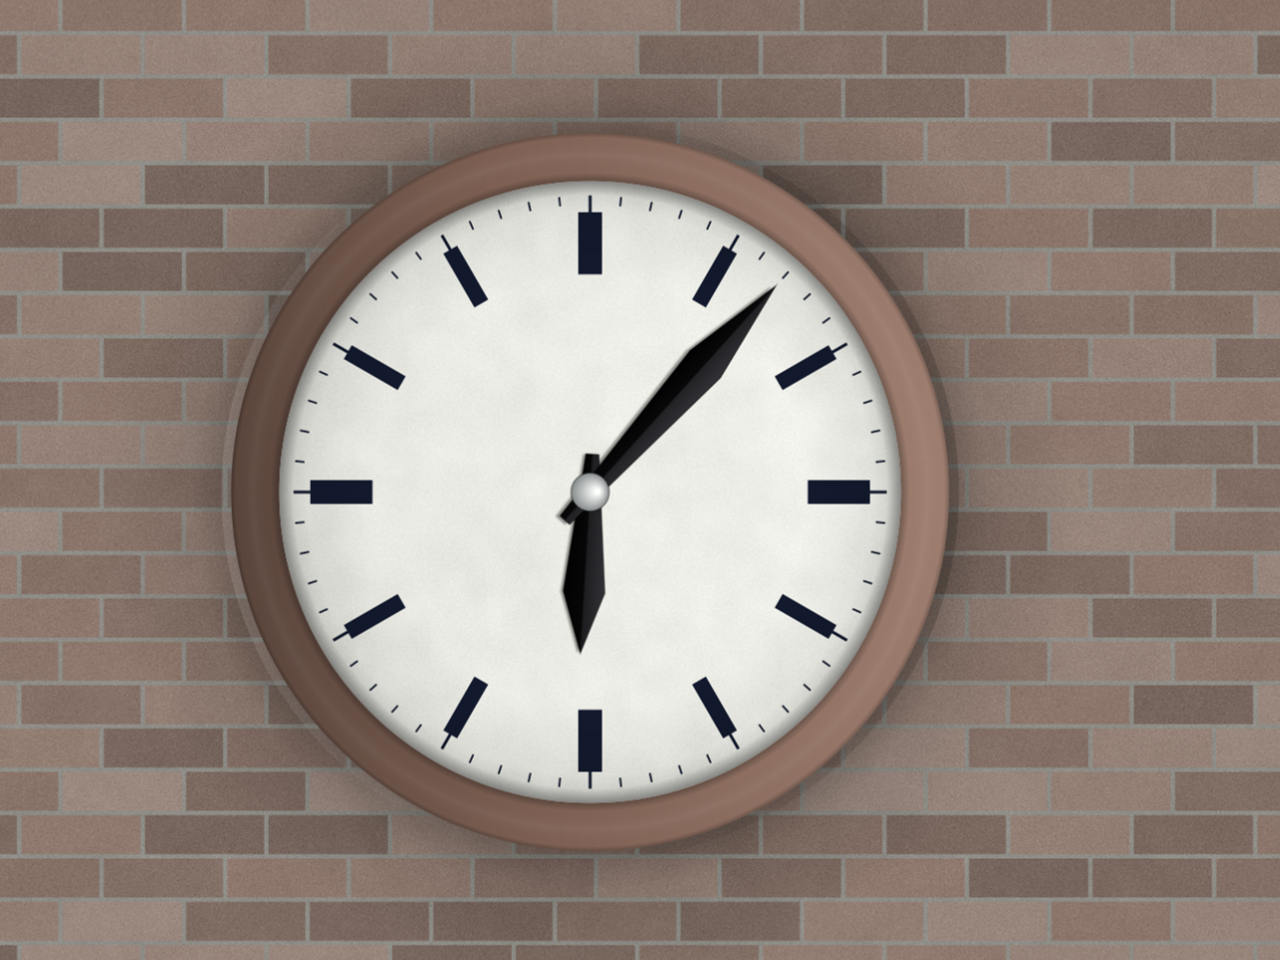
6,07
